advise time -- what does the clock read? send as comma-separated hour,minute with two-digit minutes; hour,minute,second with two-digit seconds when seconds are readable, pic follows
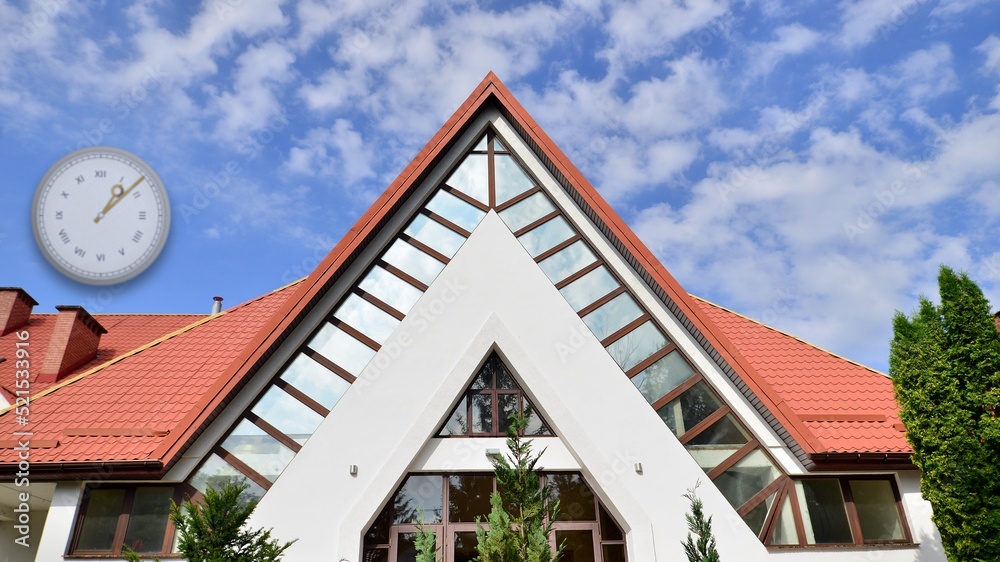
1,08
